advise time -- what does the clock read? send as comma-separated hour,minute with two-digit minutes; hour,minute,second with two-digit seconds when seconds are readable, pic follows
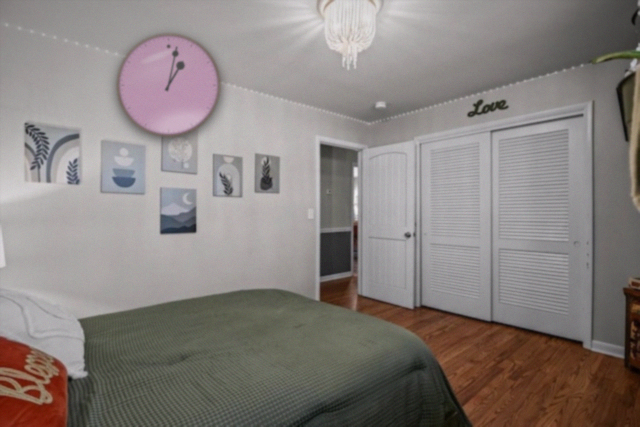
1,02
